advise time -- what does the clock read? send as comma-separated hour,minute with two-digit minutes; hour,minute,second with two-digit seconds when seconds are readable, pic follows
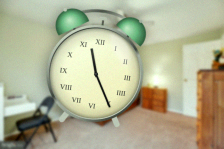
11,25
